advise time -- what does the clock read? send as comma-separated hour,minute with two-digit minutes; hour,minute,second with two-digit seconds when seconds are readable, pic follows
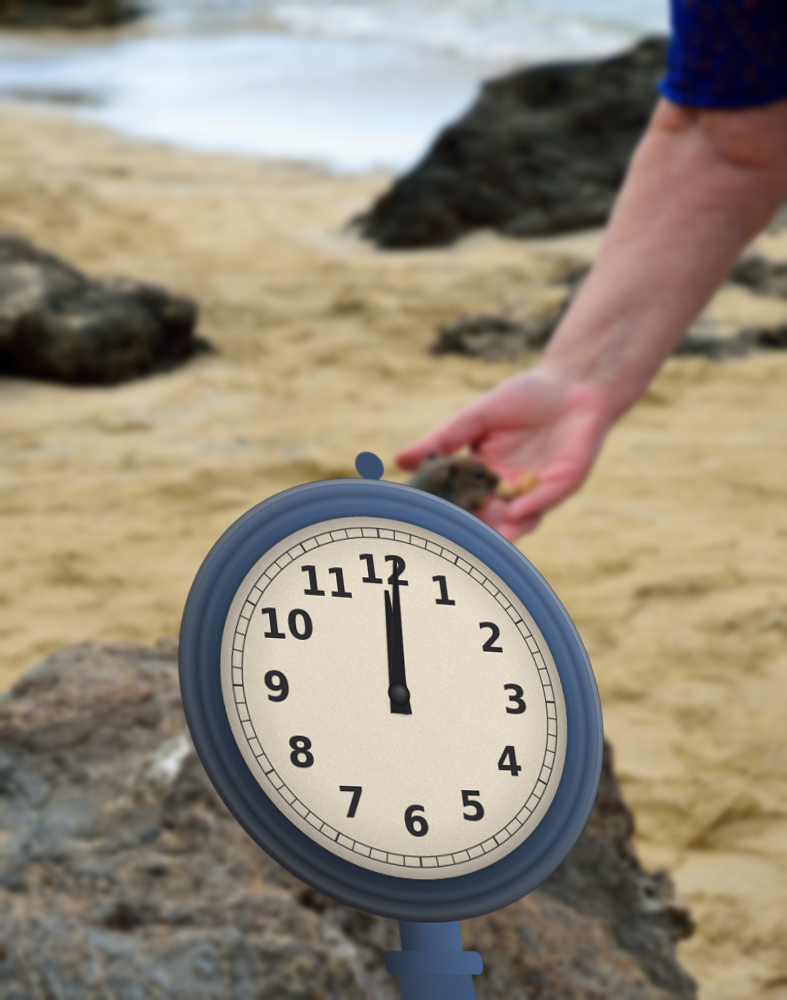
12,01
